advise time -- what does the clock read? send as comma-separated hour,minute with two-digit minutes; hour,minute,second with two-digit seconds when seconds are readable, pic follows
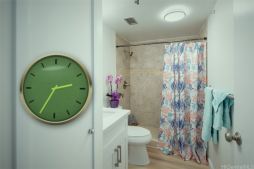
2,35
